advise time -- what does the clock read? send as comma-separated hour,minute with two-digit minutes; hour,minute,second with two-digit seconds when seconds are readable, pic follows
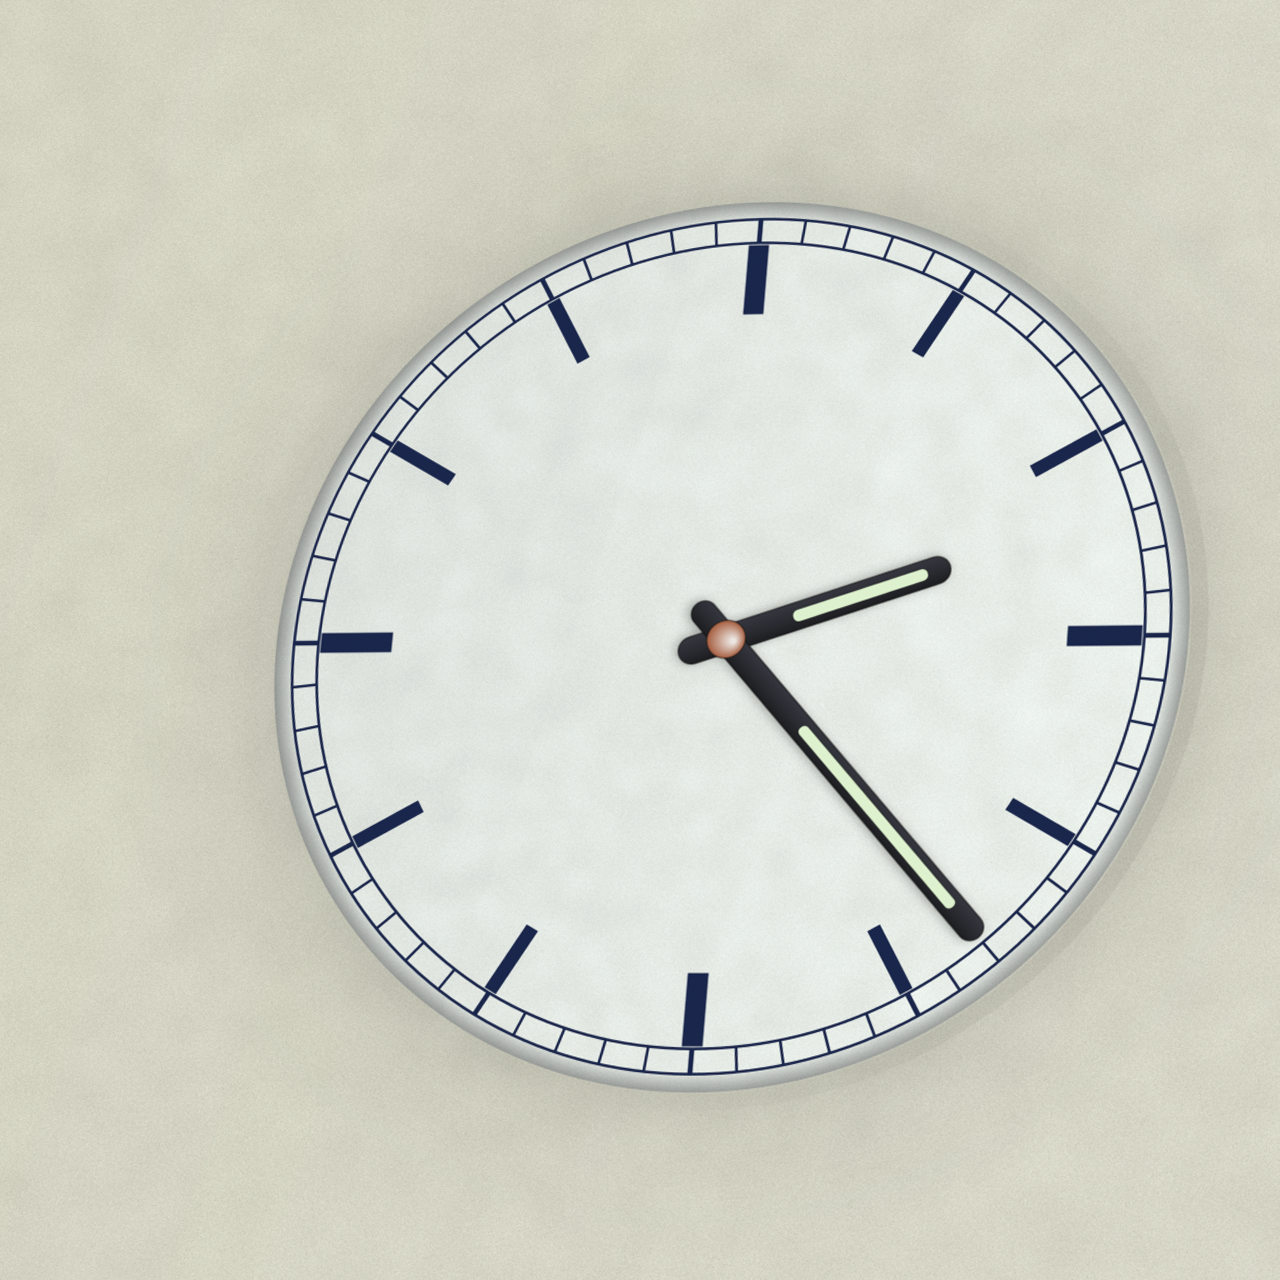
2,23
